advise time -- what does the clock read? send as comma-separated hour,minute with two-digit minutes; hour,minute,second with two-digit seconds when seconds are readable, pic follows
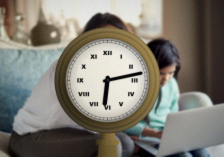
6,13
